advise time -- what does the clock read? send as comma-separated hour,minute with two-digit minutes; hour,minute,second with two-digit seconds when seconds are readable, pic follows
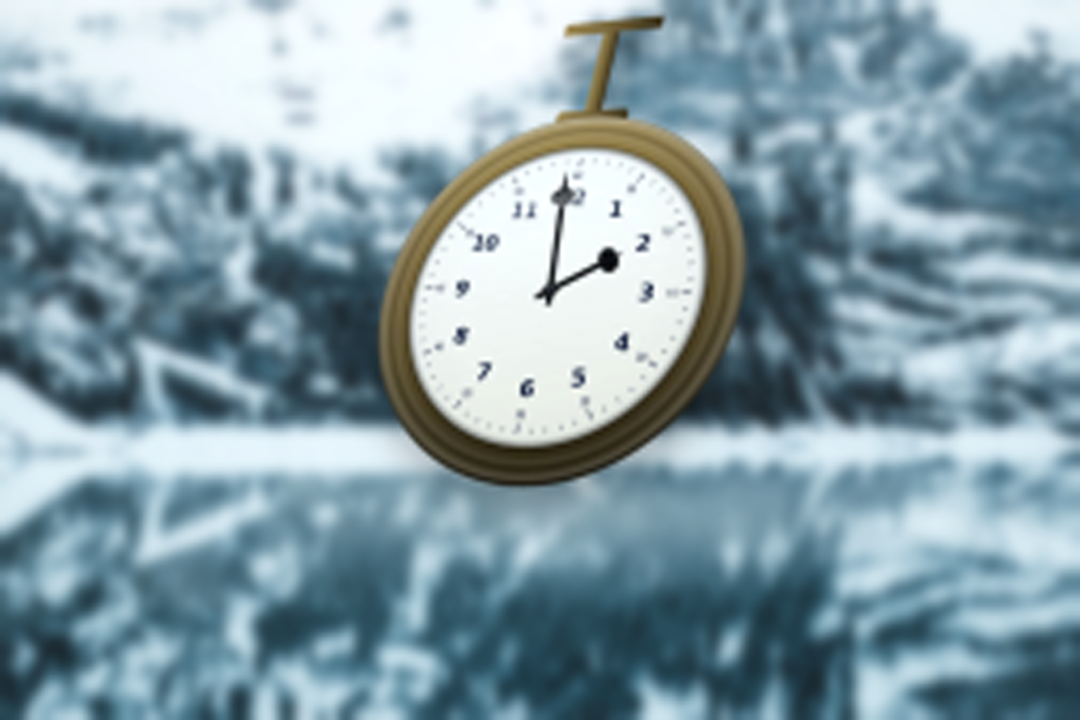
1,59
